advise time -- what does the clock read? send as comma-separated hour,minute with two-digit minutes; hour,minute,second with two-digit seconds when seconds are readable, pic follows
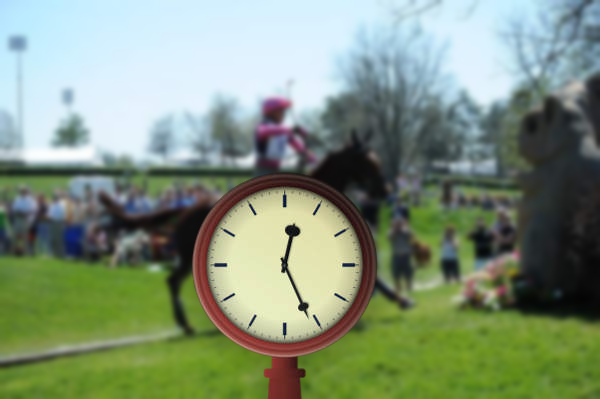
12,26
